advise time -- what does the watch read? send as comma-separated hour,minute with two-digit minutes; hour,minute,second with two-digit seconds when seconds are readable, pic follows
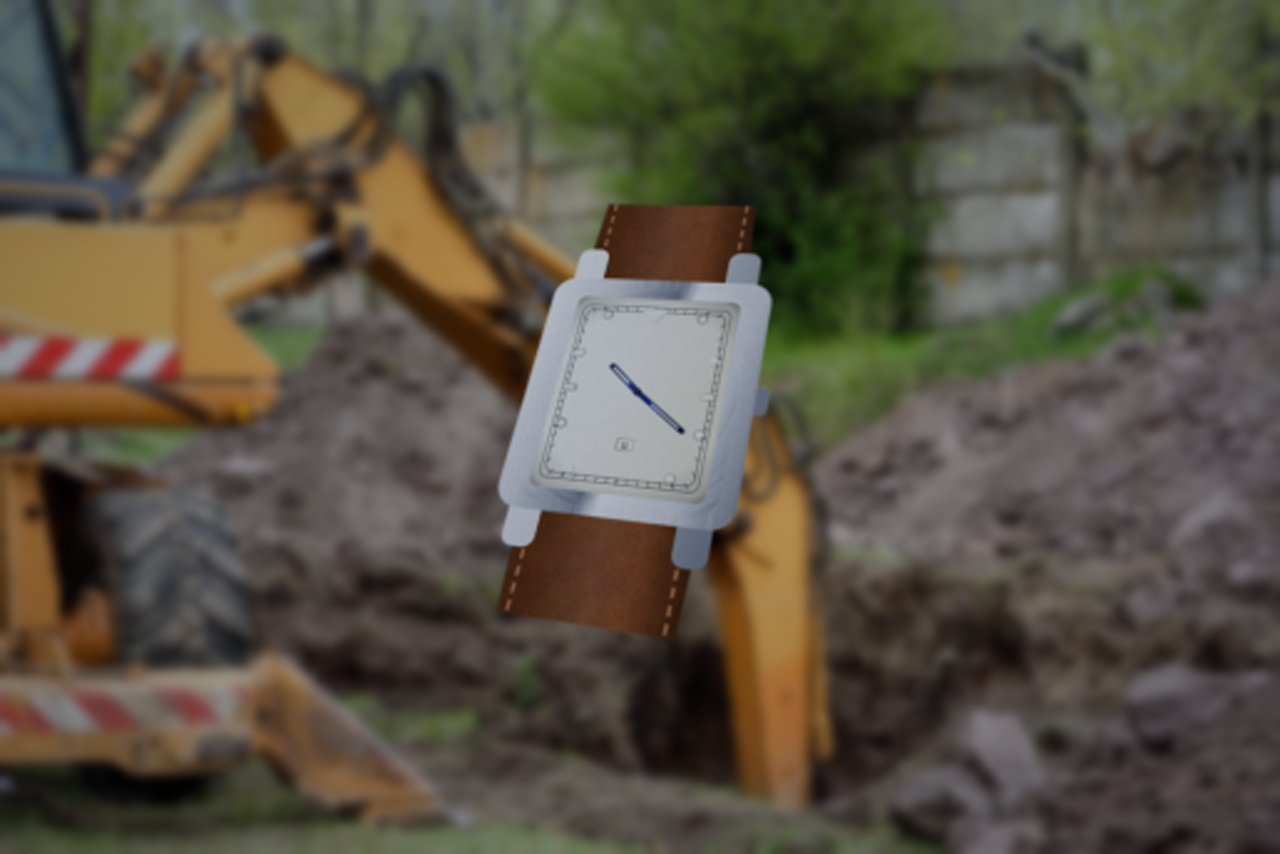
10,21
